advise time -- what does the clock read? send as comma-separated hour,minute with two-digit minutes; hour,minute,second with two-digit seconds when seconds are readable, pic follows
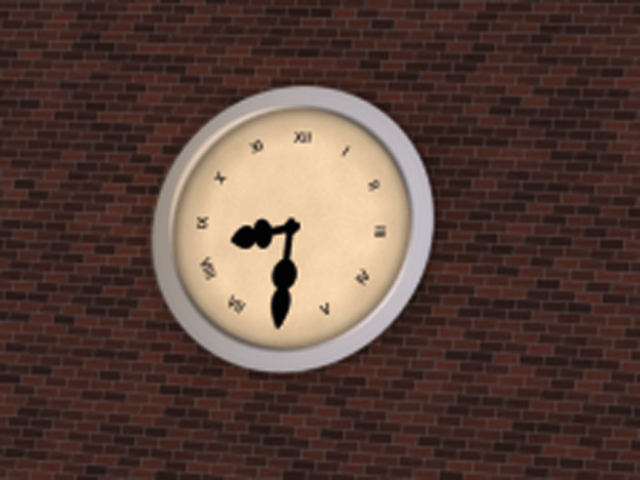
8,30
